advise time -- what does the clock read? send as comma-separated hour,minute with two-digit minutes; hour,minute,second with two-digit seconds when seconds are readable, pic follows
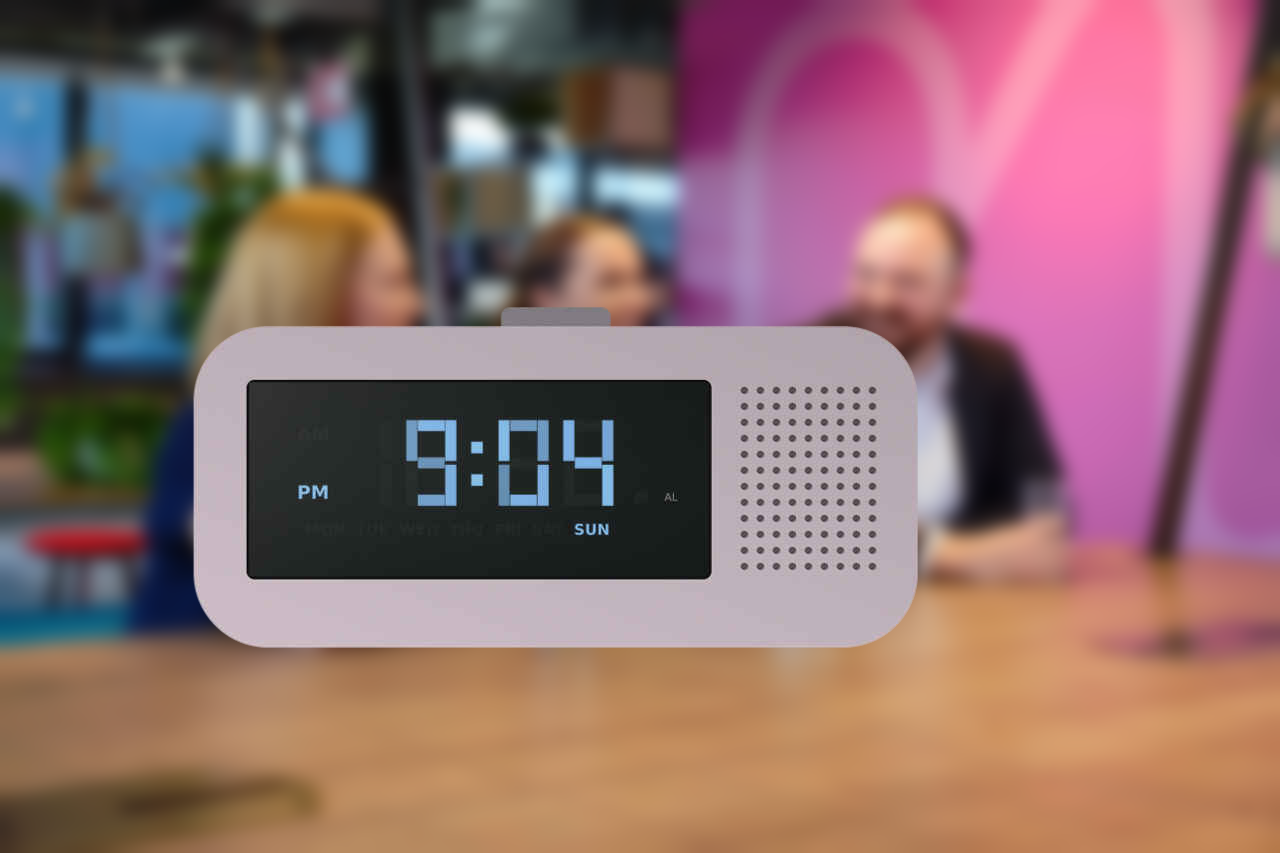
9,04
